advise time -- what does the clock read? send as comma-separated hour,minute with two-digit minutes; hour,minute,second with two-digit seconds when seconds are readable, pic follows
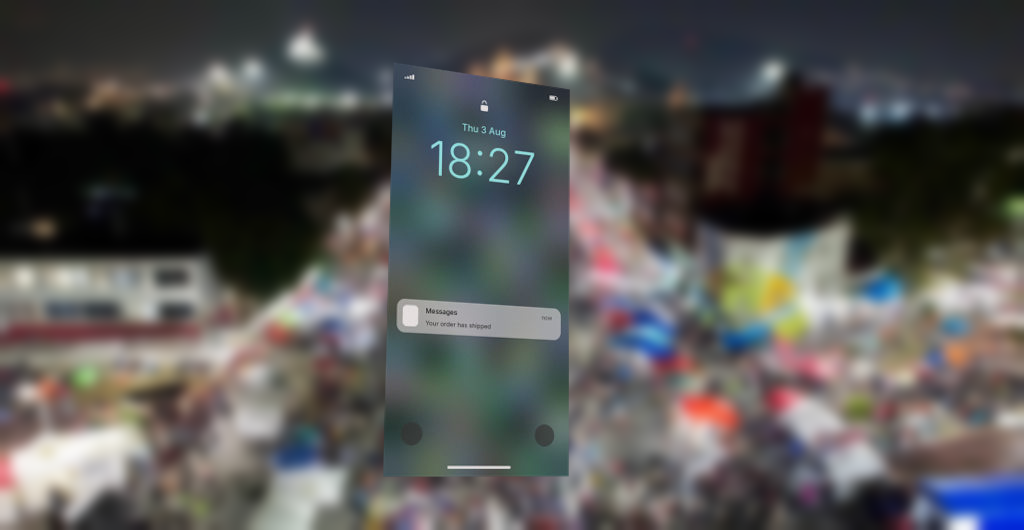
18,27
